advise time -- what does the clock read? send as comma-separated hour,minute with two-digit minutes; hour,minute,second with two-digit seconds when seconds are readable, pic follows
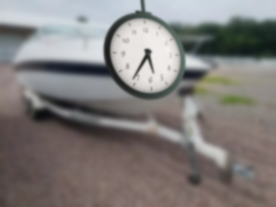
5,36
